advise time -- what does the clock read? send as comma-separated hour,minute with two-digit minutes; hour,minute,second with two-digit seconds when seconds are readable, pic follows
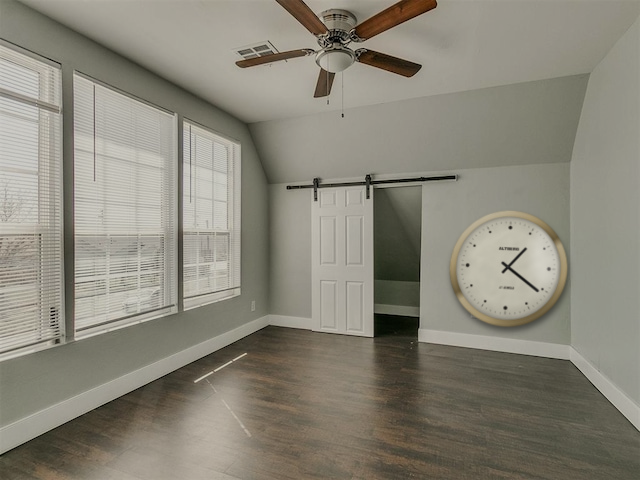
1,21
